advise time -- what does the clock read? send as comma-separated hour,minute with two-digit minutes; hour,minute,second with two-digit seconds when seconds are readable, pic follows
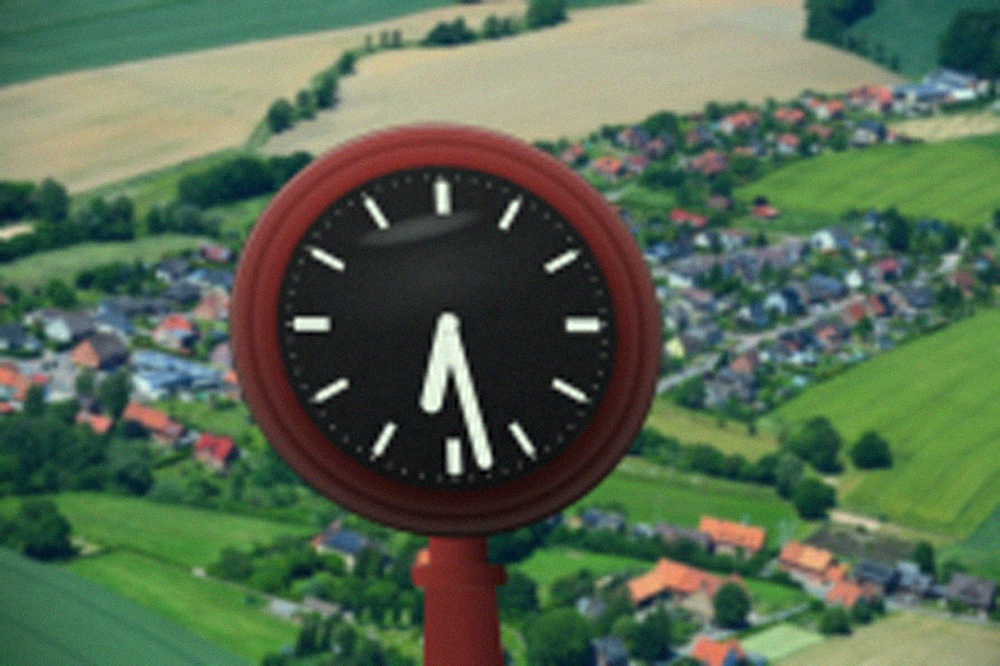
6,28
